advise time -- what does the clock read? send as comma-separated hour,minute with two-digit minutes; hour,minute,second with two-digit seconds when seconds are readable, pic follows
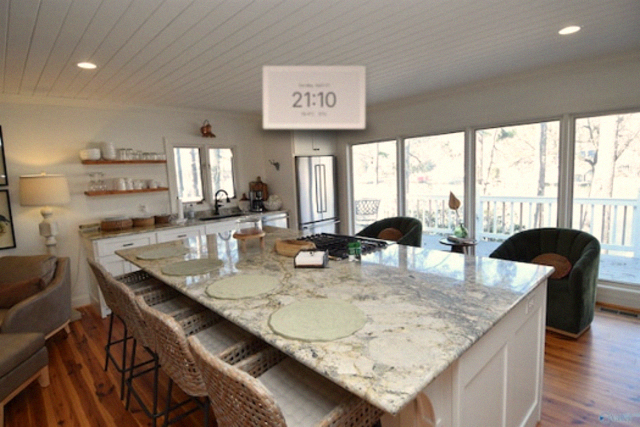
21,10
